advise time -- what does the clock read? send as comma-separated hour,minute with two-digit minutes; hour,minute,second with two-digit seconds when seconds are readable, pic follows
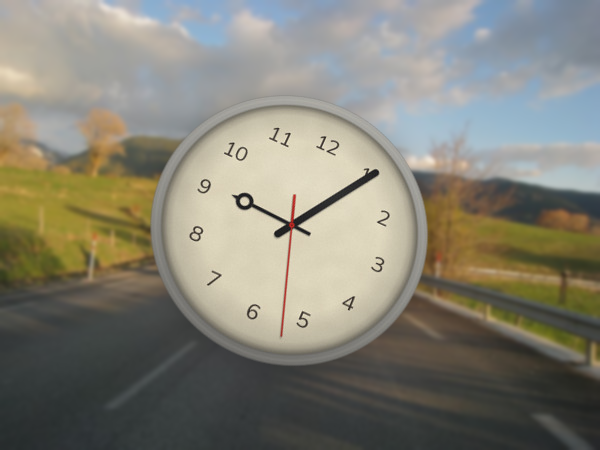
9,05,27
